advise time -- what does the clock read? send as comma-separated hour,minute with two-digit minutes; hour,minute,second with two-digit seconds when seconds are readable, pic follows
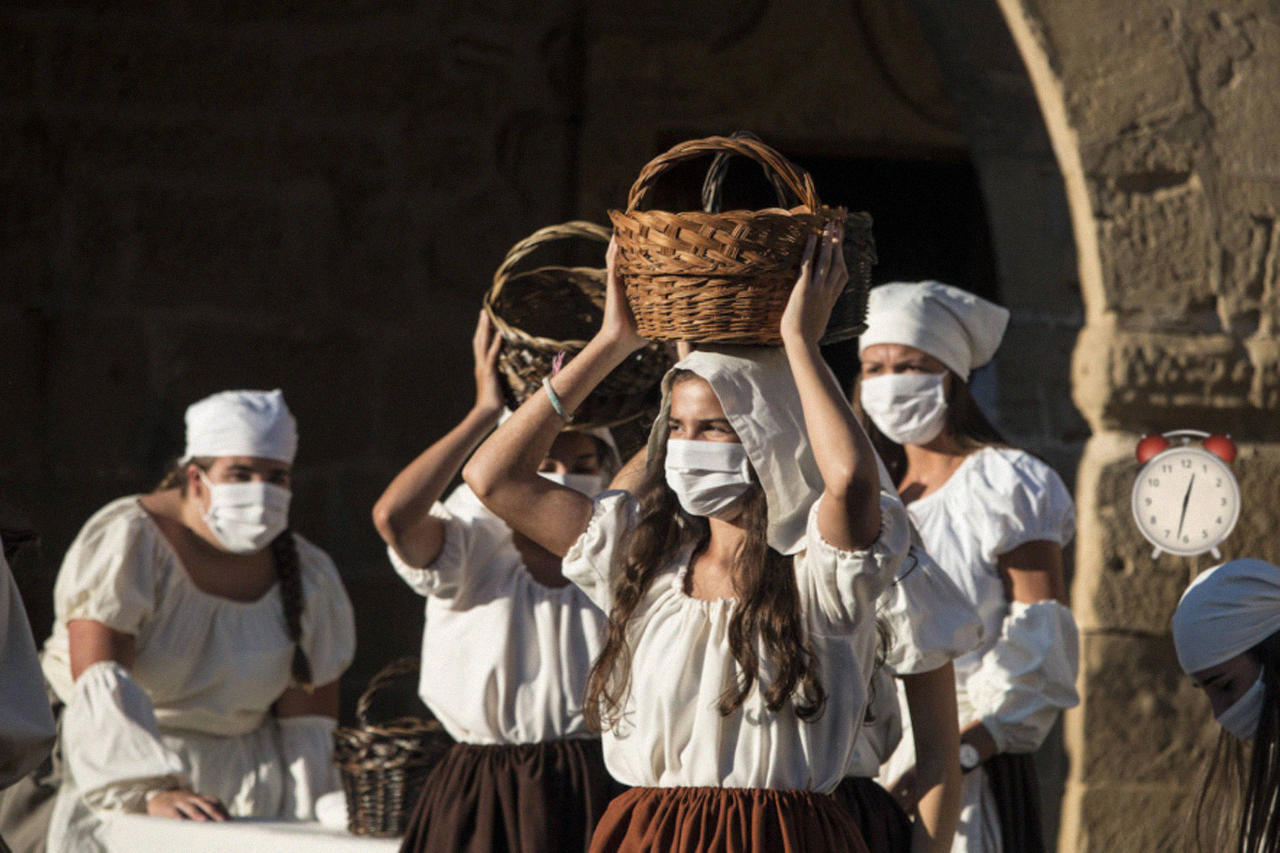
12,32
